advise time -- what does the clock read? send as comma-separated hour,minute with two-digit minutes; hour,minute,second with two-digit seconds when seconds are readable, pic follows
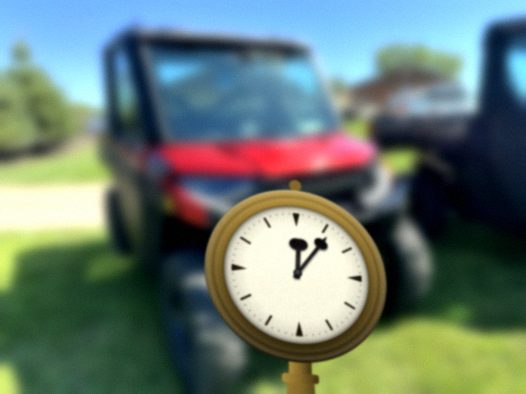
12,06
